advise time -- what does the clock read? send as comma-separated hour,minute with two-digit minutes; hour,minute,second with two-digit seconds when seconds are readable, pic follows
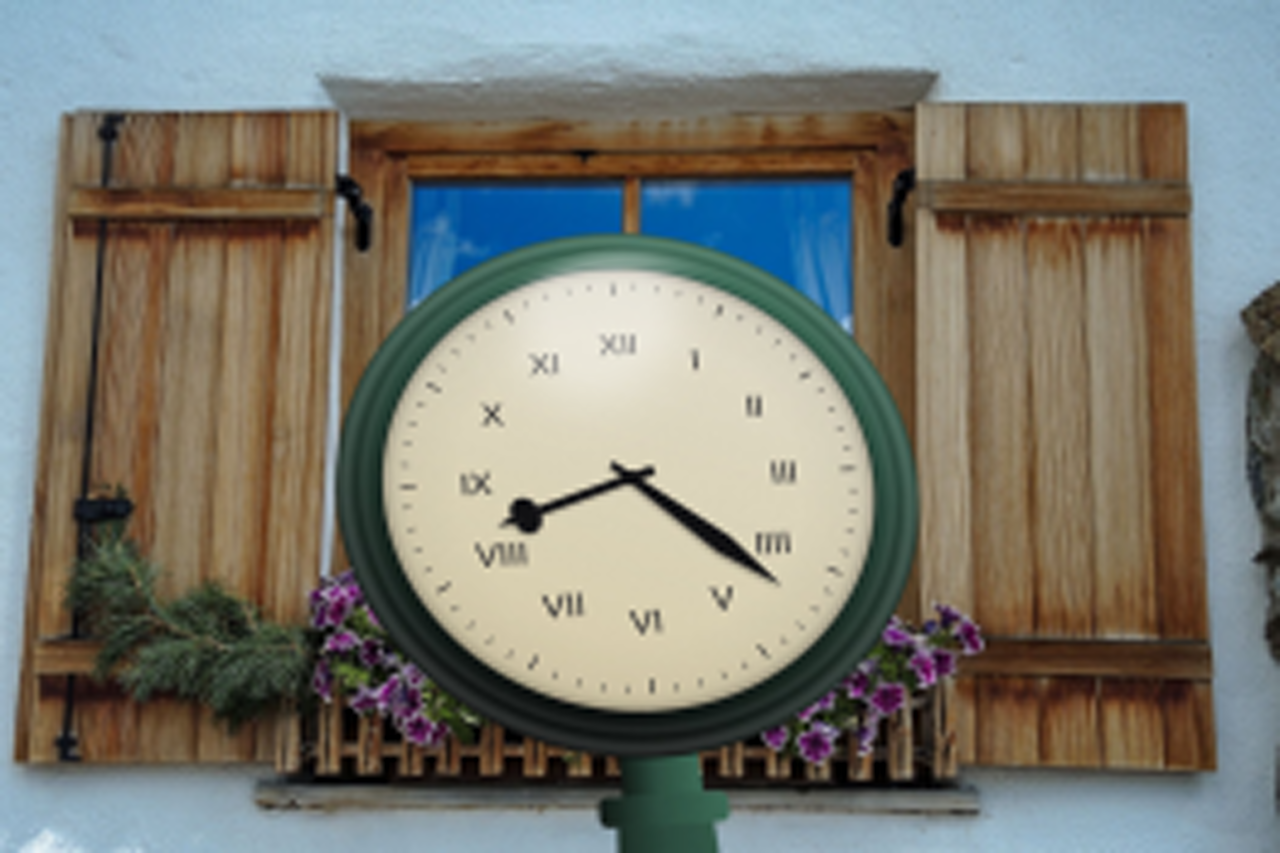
8,22
